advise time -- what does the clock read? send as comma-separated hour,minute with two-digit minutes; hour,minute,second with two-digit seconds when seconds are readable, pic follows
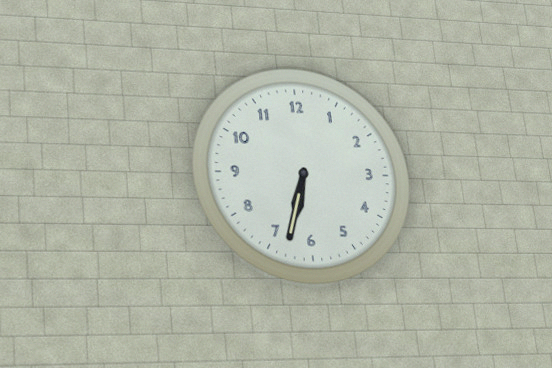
6,33
